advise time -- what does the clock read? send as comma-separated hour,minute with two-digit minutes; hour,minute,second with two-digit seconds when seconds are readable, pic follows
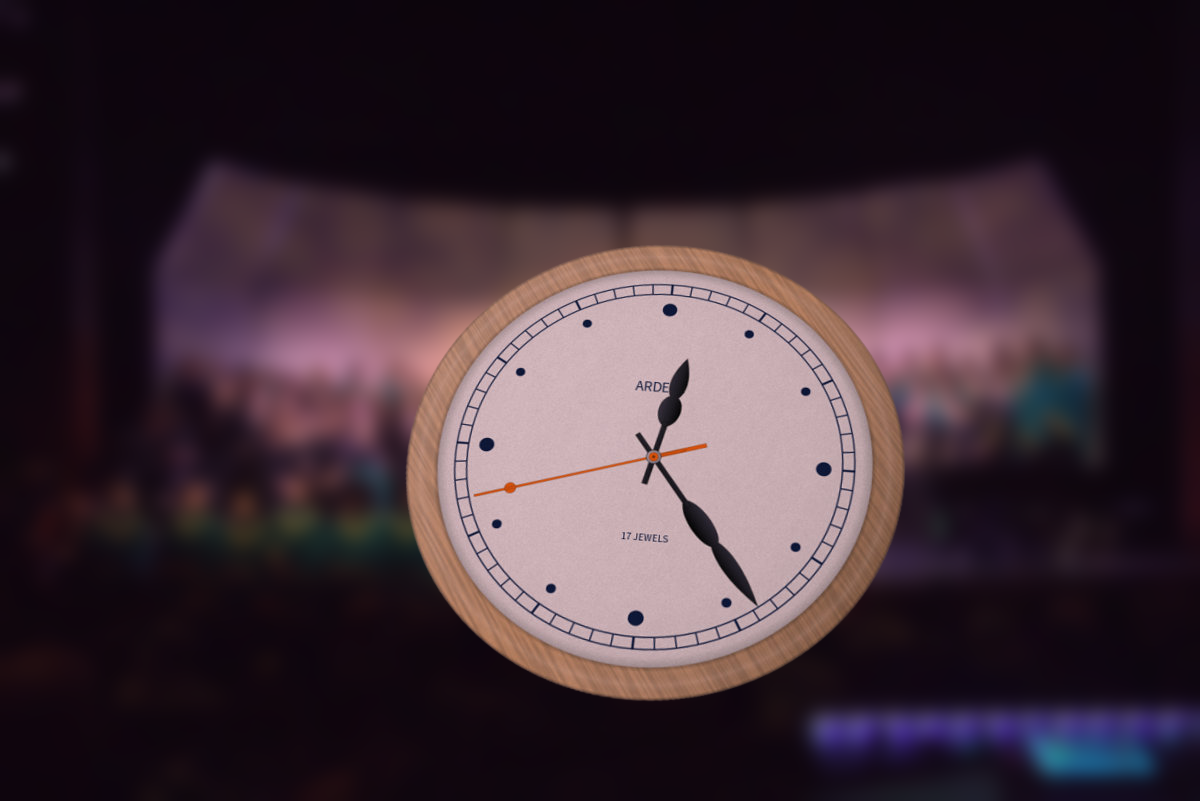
12,23,42
